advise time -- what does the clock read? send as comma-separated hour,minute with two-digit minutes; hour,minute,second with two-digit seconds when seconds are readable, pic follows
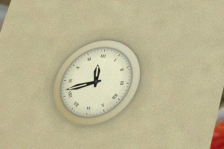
11,42
